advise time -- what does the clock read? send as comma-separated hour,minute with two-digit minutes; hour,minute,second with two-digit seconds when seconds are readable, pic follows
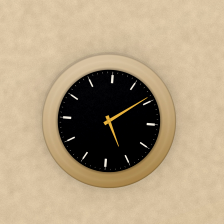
5,09
